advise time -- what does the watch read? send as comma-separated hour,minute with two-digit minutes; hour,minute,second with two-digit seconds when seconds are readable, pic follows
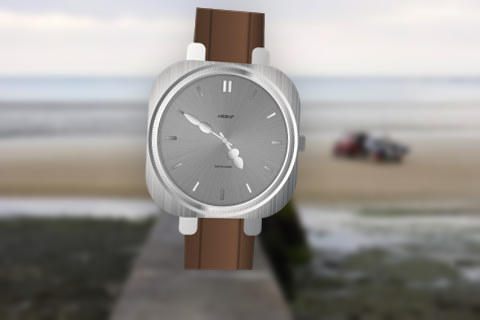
4,50
